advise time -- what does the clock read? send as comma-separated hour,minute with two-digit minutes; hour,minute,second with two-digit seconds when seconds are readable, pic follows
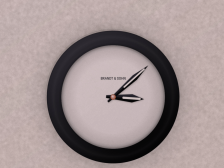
3,08
